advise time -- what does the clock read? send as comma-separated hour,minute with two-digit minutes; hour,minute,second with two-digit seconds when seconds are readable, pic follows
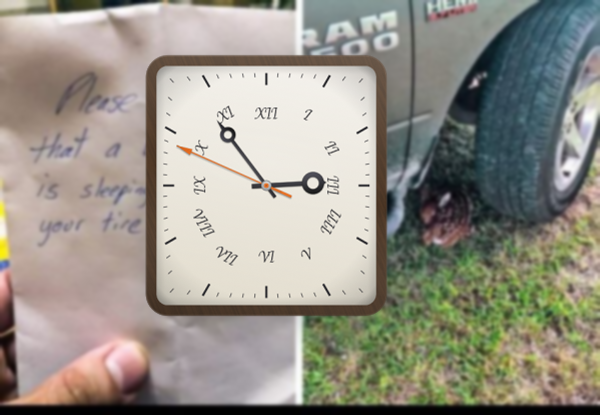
2,53,49
